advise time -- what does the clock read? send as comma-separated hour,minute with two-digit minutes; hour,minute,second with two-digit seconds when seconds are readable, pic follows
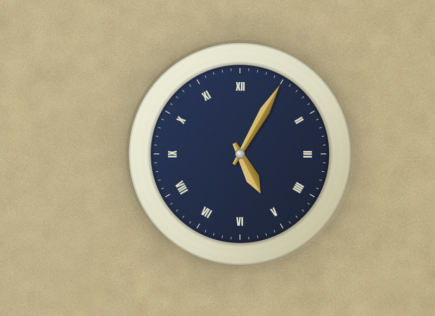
5,05
